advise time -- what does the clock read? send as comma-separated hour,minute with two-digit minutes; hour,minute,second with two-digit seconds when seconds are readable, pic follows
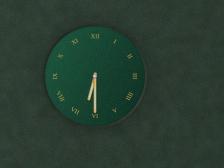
6,30
